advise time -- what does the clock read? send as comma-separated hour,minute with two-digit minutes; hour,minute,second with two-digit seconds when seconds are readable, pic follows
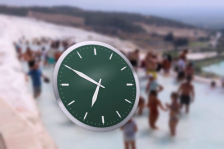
6,50
